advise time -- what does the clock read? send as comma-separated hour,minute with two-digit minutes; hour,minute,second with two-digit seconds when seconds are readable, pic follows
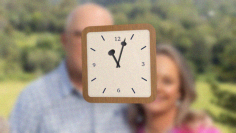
11,03
